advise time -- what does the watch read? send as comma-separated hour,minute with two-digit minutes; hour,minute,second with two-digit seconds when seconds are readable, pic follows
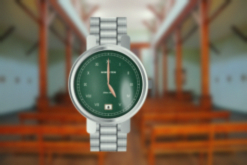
5,00
